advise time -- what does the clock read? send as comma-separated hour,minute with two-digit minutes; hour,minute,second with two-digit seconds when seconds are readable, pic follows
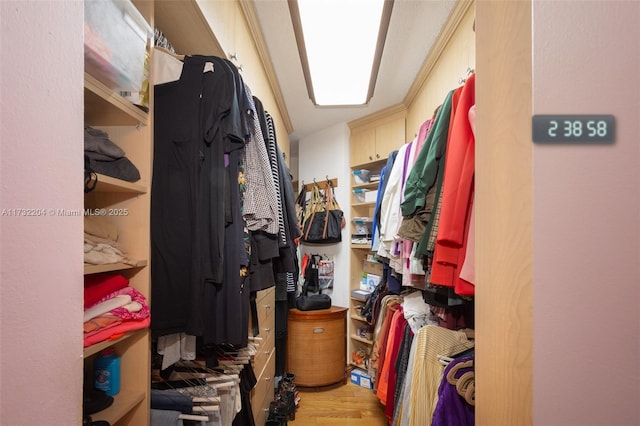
2,38,58
